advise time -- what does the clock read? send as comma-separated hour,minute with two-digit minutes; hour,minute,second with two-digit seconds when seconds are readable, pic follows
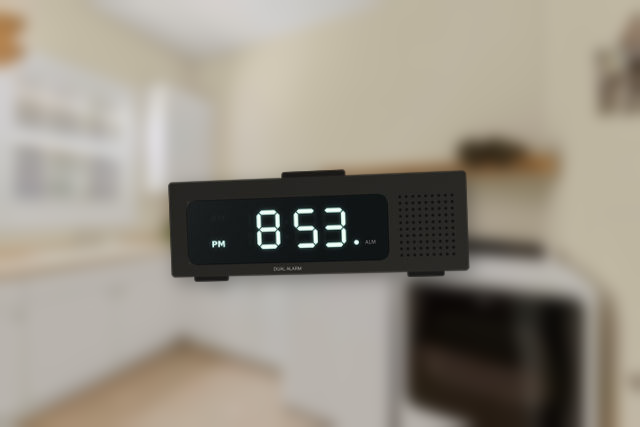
8,53
